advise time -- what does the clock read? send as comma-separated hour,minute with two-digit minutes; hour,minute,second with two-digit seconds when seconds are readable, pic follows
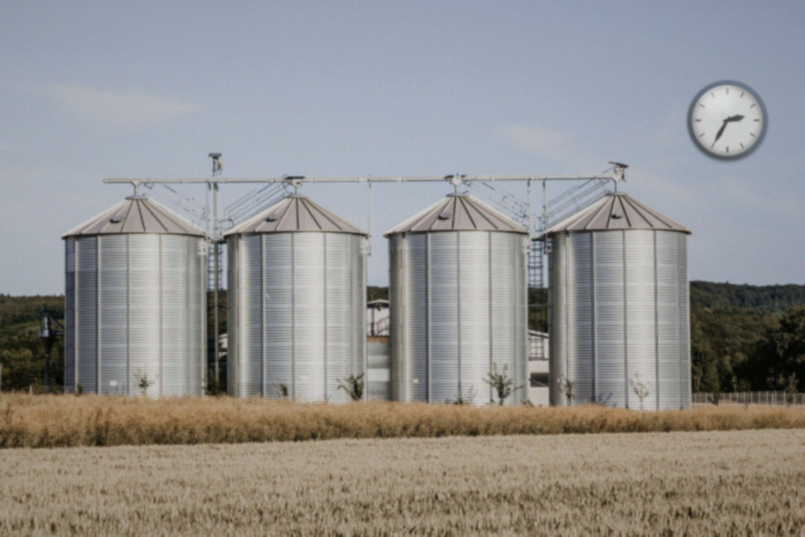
2,35
